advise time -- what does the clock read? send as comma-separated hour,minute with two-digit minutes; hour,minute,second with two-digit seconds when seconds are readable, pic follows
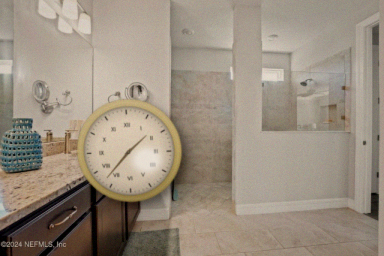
1,37
